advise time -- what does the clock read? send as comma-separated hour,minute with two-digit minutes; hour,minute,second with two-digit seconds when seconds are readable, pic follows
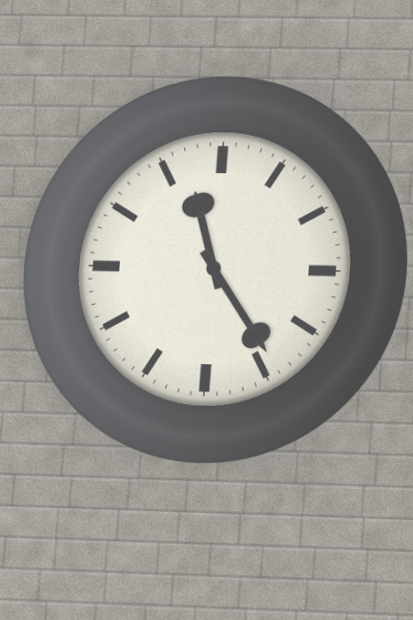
11,24
